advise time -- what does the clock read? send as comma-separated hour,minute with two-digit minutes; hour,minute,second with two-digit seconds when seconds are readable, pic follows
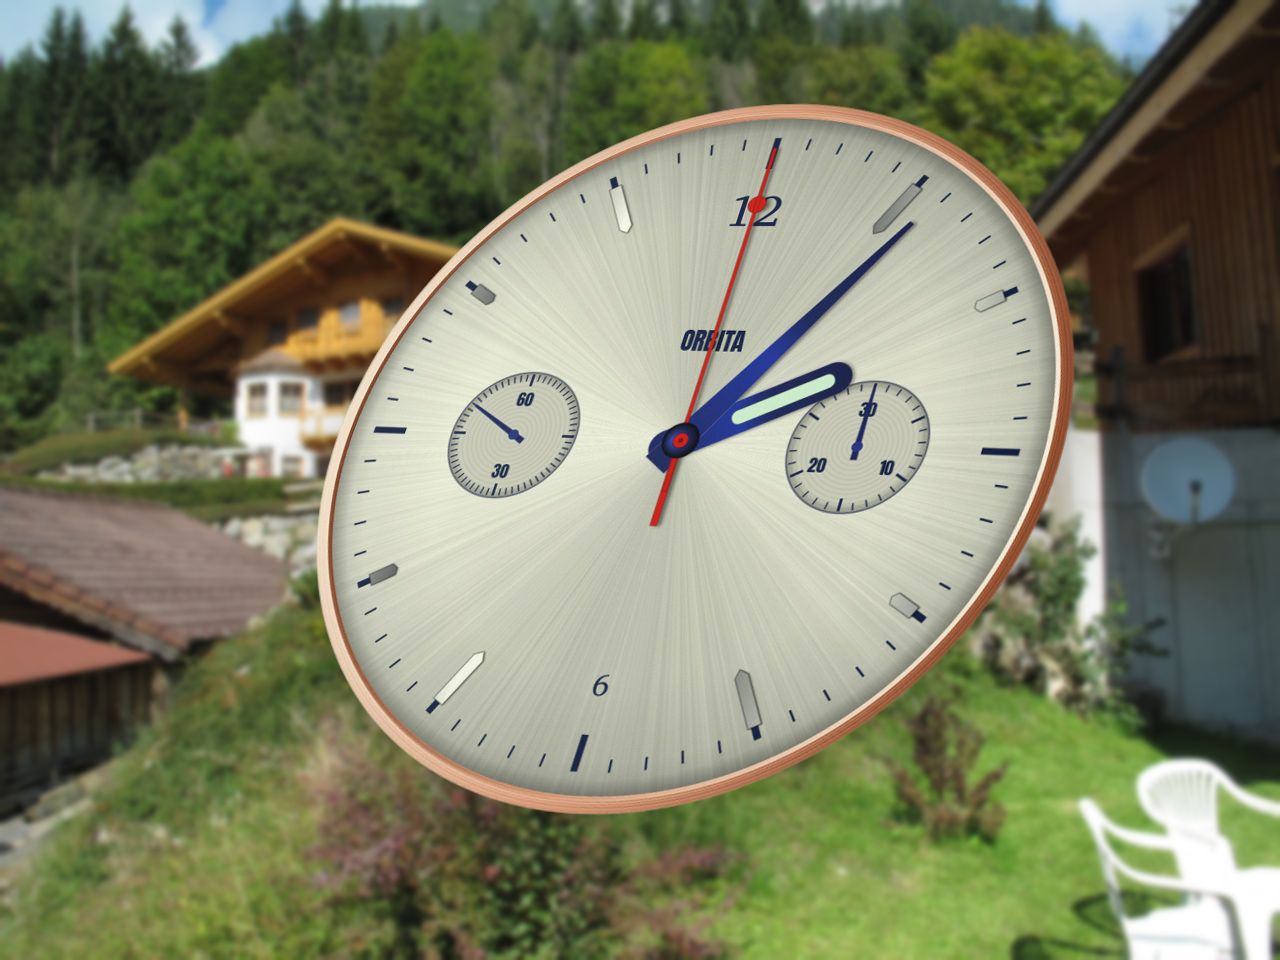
2,05,50
